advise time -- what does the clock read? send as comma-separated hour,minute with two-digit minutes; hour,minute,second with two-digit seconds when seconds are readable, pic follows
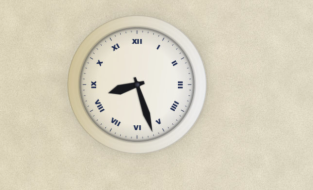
8,27
